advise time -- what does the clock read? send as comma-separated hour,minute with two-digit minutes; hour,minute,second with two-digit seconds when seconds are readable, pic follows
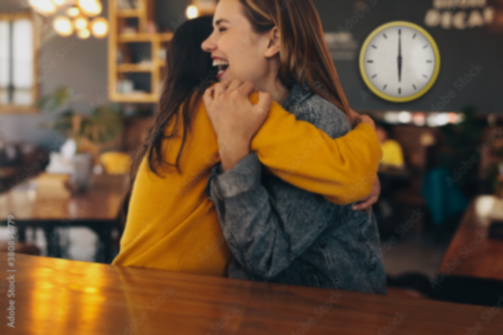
6,00
